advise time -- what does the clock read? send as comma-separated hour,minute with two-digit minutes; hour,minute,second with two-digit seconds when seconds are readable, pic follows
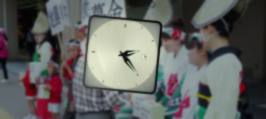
2,23
